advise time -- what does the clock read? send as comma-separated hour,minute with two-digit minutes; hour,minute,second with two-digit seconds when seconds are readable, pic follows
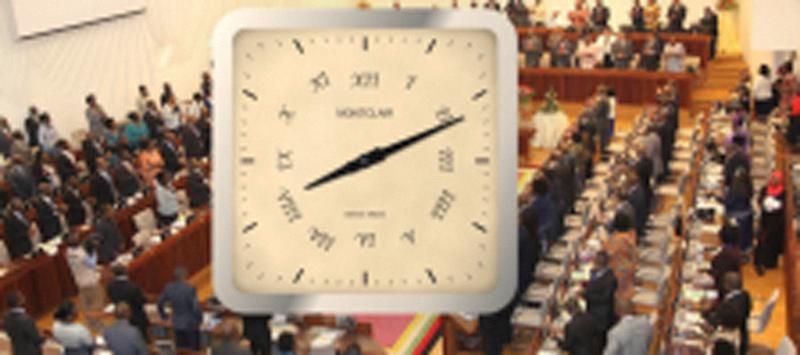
8,11
